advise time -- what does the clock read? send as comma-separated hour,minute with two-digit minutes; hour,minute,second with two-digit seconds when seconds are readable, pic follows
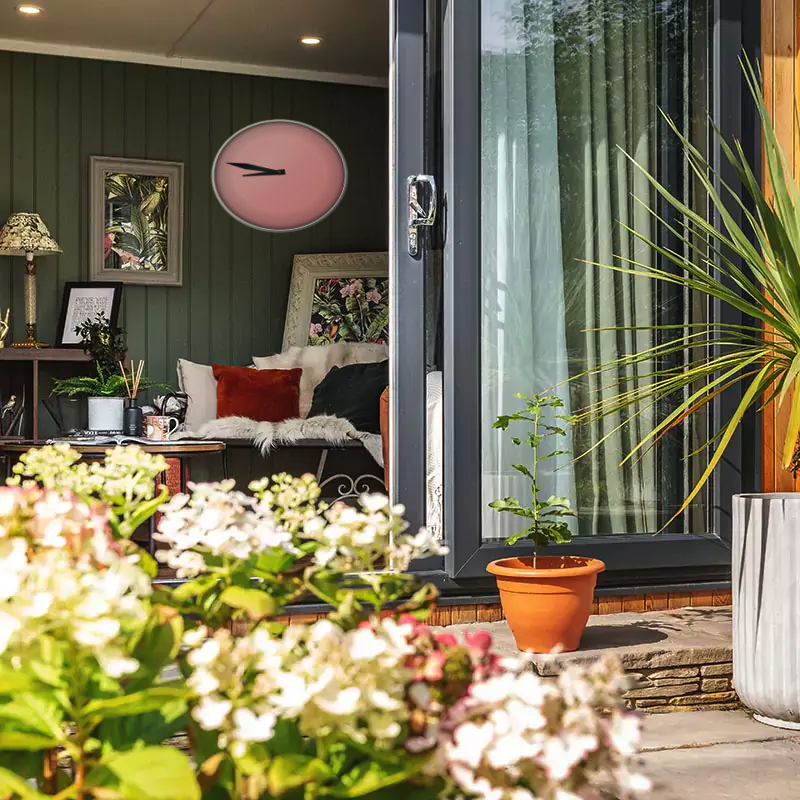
8,47
